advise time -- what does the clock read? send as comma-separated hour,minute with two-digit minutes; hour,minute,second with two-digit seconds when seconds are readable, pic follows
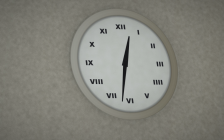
12,32
